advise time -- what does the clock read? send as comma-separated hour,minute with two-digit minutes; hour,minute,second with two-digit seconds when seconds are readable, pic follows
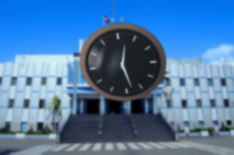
12,28
